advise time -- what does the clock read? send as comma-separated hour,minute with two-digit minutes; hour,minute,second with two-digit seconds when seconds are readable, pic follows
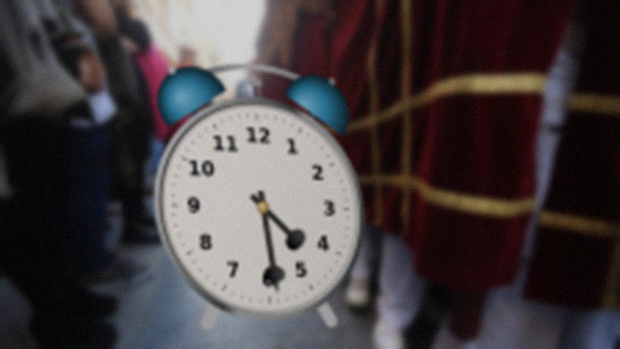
4,29
